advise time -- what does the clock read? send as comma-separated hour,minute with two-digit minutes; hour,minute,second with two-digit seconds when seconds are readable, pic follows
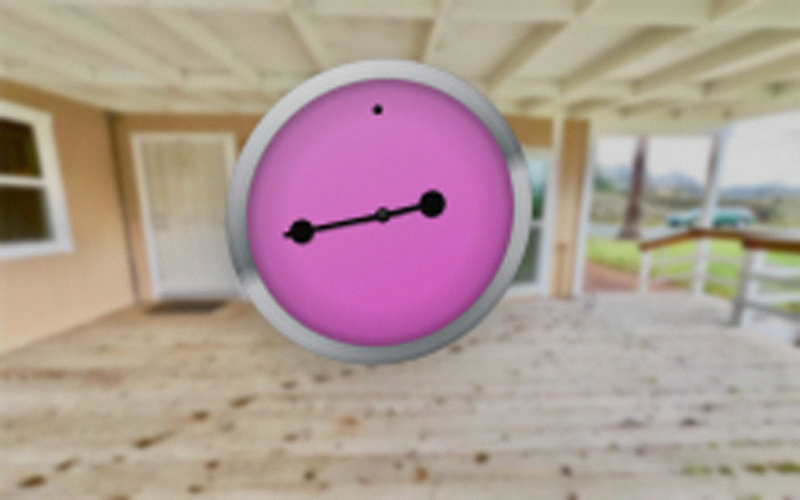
2,44
